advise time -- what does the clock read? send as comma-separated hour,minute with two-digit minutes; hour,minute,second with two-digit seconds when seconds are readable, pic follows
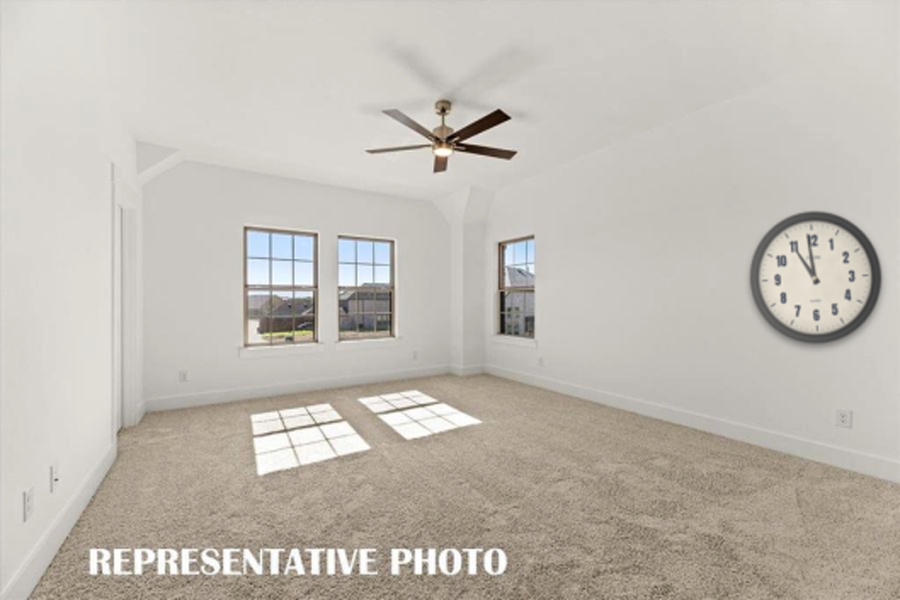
10,59
